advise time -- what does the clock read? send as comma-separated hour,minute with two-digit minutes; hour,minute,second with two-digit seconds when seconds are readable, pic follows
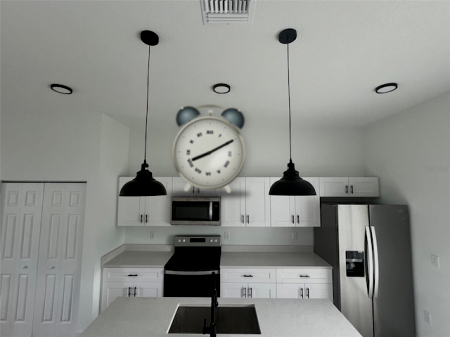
8,10
